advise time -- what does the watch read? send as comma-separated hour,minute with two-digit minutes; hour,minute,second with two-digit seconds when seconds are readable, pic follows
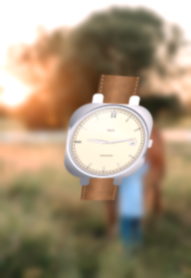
9,13
